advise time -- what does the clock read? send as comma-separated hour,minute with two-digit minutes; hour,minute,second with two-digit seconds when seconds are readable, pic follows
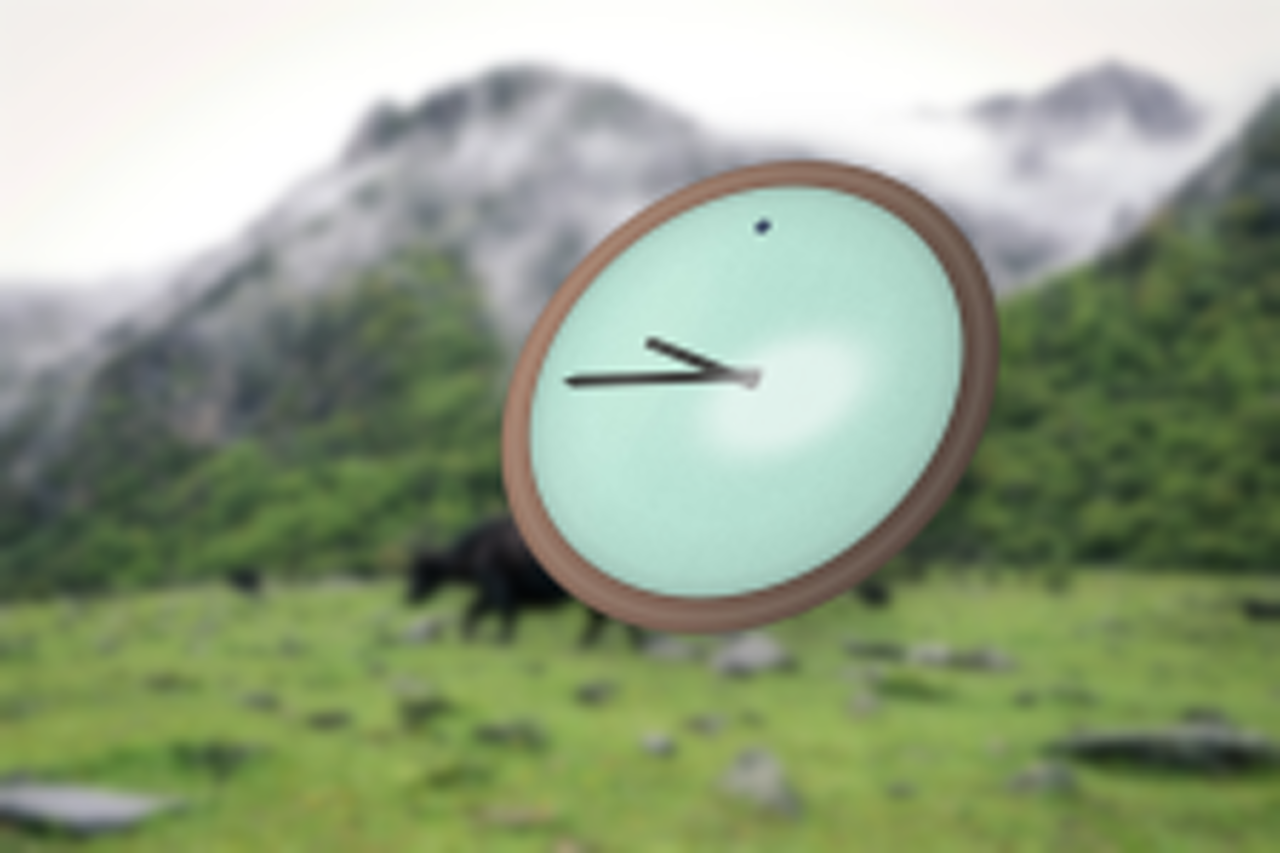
9,45
